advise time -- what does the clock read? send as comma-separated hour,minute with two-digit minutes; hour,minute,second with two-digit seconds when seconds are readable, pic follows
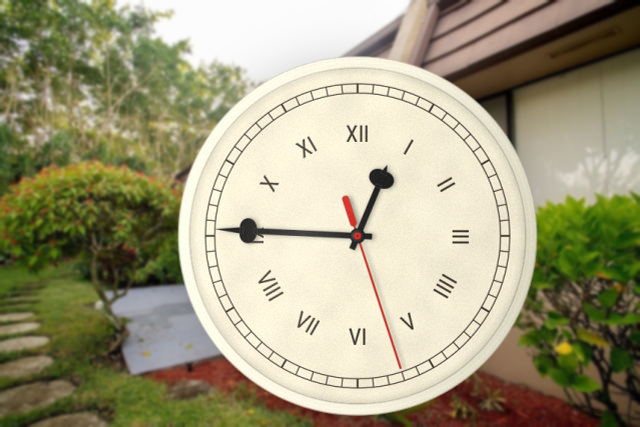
12,45,27
